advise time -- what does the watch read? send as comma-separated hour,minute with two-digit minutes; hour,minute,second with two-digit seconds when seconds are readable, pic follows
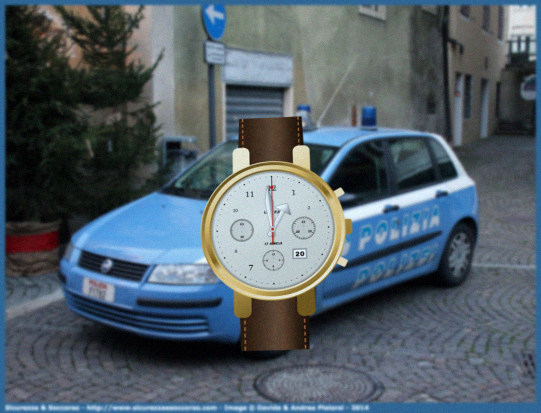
12,59
